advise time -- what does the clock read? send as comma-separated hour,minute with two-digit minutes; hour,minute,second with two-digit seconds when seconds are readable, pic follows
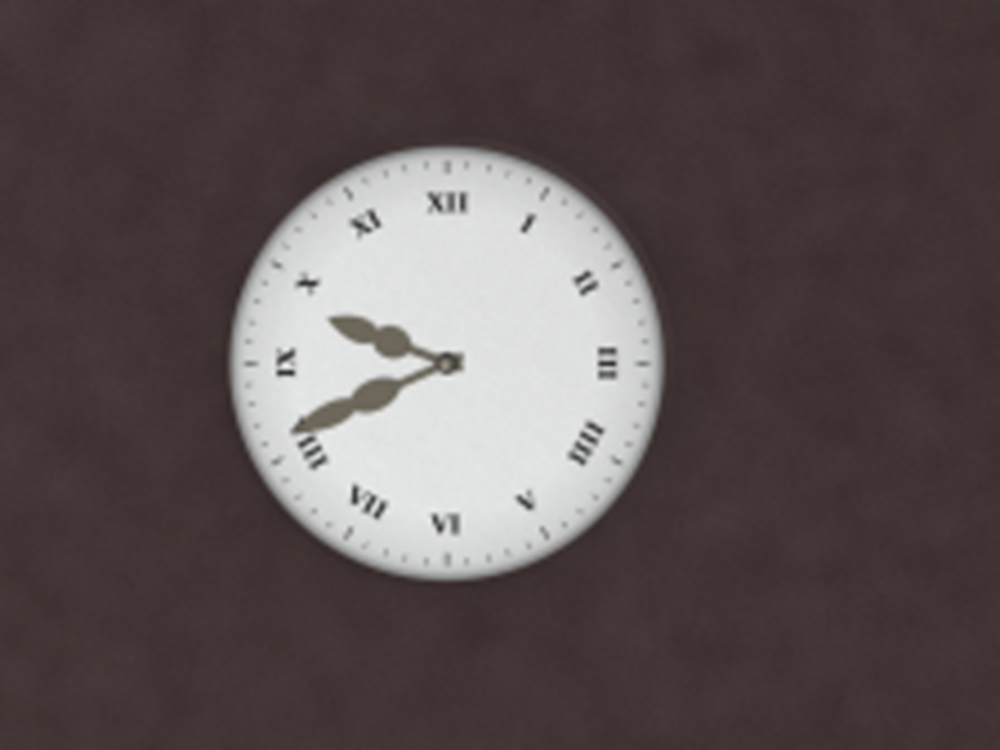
9,41
